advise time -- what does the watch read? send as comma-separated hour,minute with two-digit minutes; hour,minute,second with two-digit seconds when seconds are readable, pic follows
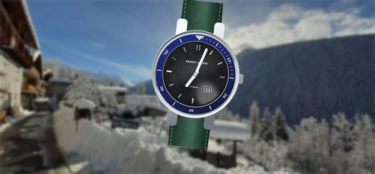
7,03
